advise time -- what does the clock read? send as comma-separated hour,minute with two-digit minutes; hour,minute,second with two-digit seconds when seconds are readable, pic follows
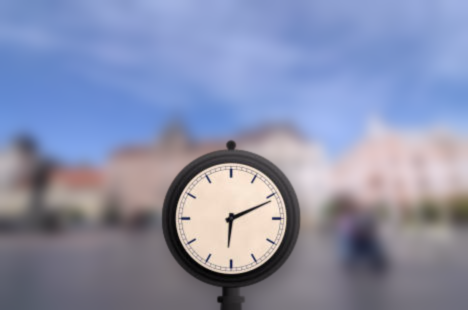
6,11
